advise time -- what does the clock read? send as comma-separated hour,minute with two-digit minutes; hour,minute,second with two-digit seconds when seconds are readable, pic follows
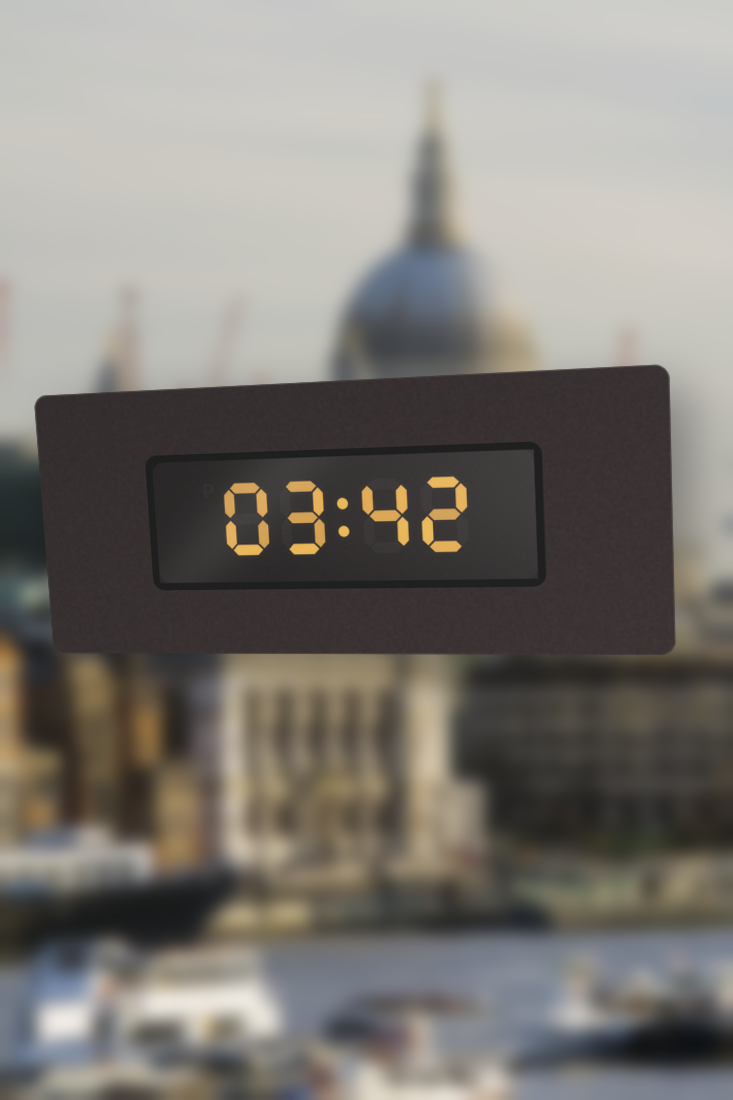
3,42
